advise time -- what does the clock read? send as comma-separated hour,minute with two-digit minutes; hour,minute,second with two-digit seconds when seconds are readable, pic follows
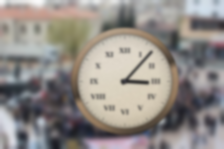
3,07
